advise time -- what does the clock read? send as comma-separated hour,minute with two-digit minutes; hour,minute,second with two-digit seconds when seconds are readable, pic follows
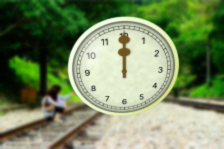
12,00
